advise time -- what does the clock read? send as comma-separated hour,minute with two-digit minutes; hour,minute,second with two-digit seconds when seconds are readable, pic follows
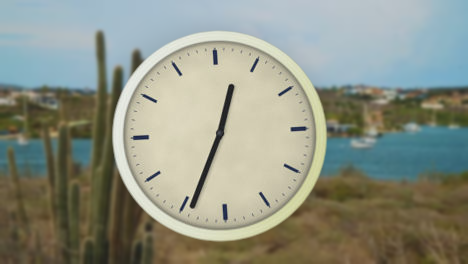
12,34
